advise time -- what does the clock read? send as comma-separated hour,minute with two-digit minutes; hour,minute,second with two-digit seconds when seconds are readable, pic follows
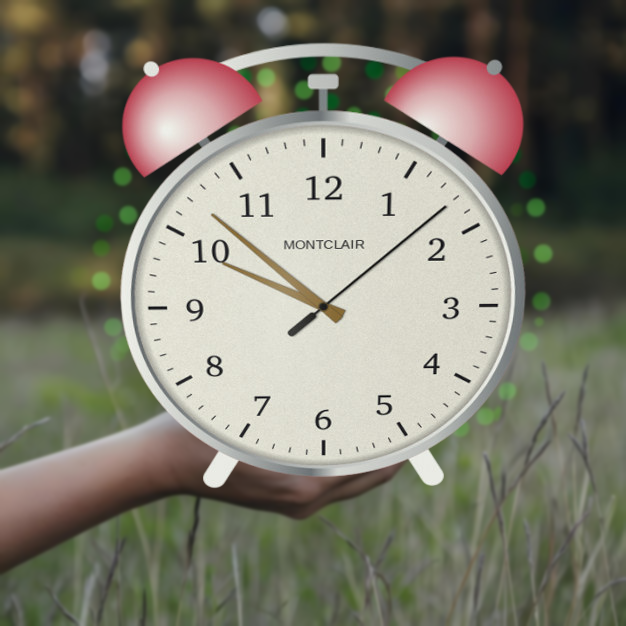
9,52,08
